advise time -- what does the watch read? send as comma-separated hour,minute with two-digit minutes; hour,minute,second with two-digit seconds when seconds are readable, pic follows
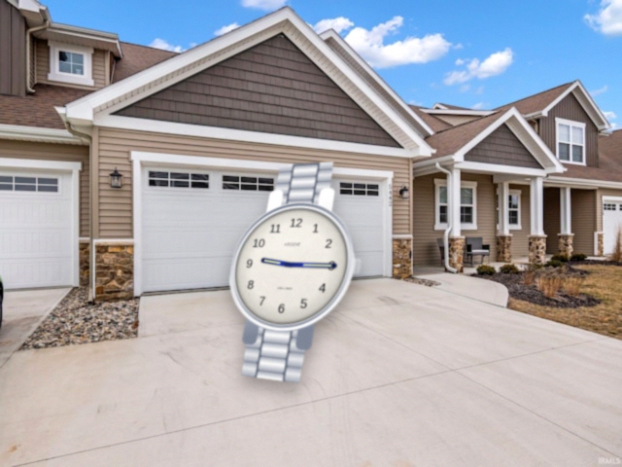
9,15
